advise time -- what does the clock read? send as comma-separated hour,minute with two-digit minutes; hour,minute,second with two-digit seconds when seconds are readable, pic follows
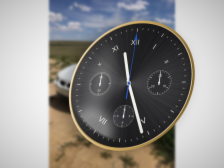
11,26
